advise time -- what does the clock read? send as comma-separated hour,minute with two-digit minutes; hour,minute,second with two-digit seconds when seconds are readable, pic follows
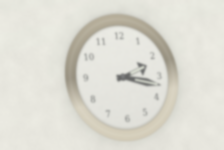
2,17
